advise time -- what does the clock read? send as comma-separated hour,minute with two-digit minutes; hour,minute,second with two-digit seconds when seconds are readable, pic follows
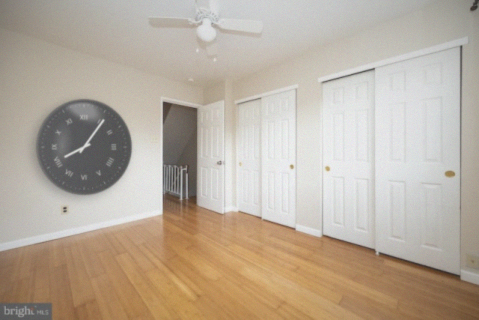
8,06
